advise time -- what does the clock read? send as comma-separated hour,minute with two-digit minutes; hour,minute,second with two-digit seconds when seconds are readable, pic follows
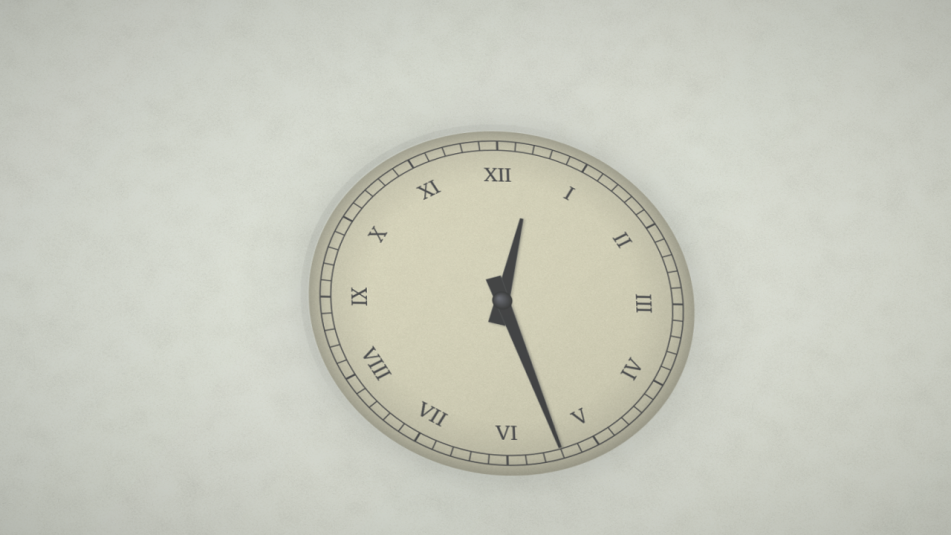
12,27
